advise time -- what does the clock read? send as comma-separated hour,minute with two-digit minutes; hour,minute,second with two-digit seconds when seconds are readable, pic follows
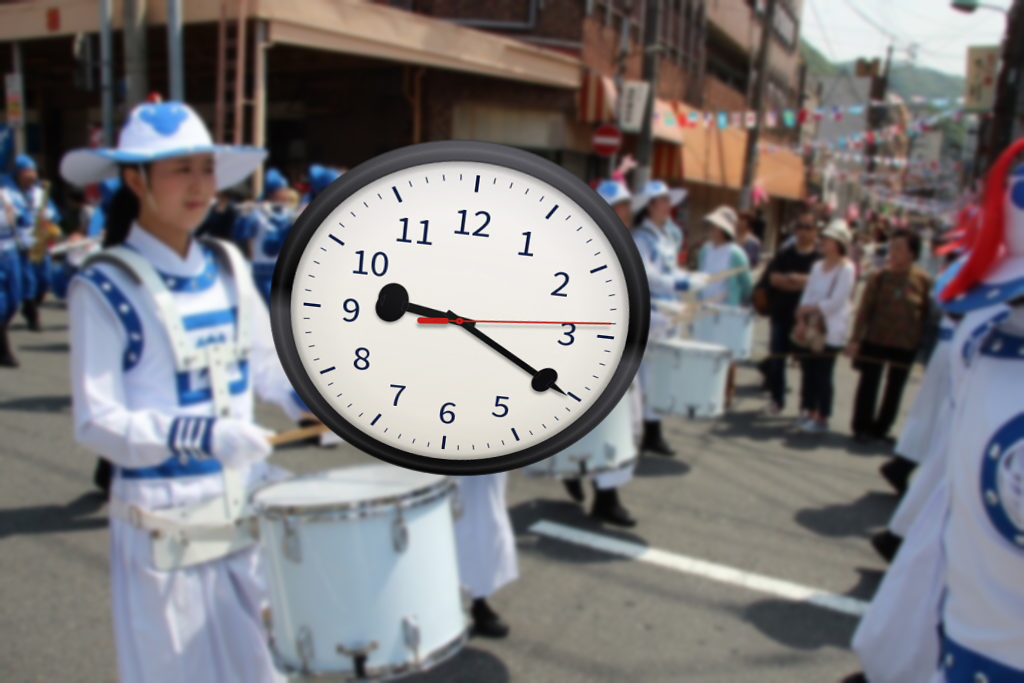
9,20,14
